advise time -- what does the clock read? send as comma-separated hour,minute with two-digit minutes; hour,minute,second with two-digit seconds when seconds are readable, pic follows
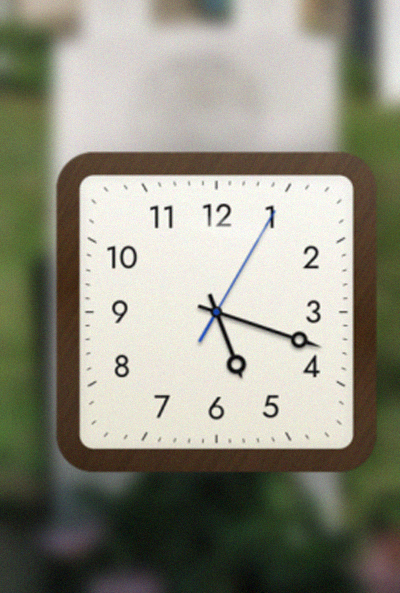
5,18,05
